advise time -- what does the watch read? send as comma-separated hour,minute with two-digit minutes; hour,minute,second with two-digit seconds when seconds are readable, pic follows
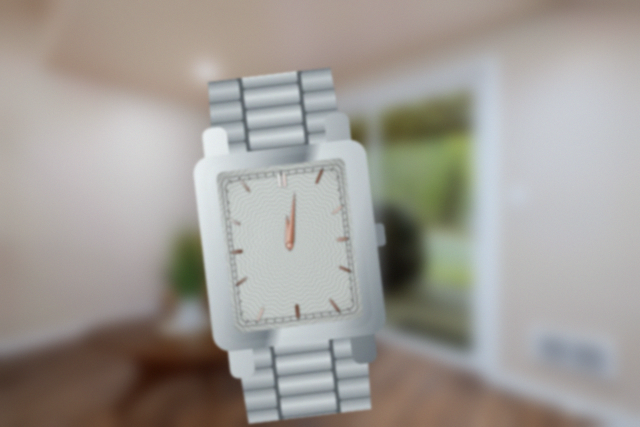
12,02
